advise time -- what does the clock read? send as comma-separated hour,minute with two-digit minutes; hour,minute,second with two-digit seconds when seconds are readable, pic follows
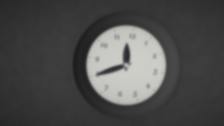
11,40
